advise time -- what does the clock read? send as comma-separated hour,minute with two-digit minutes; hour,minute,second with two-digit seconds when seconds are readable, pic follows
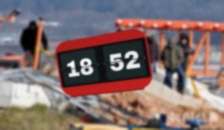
18,52
